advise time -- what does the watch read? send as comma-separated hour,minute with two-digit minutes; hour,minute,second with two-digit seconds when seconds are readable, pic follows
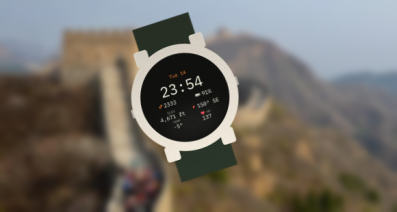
23,54
